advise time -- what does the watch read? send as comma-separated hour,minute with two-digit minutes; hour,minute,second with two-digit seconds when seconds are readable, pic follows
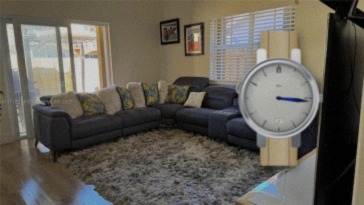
3,16
